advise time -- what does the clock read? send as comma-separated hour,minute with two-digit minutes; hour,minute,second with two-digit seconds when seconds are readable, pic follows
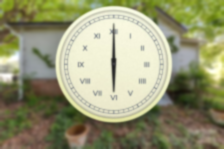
6,00
